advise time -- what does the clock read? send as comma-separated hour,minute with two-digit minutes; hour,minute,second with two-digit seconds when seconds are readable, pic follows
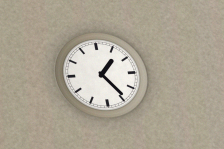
1,24
